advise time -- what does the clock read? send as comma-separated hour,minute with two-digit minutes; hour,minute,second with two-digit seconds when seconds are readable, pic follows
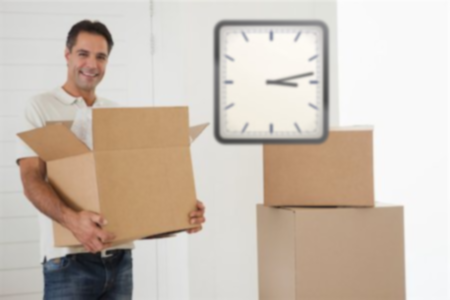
3,13
